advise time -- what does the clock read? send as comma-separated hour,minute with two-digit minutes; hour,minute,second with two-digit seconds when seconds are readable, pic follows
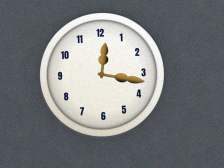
12,17
